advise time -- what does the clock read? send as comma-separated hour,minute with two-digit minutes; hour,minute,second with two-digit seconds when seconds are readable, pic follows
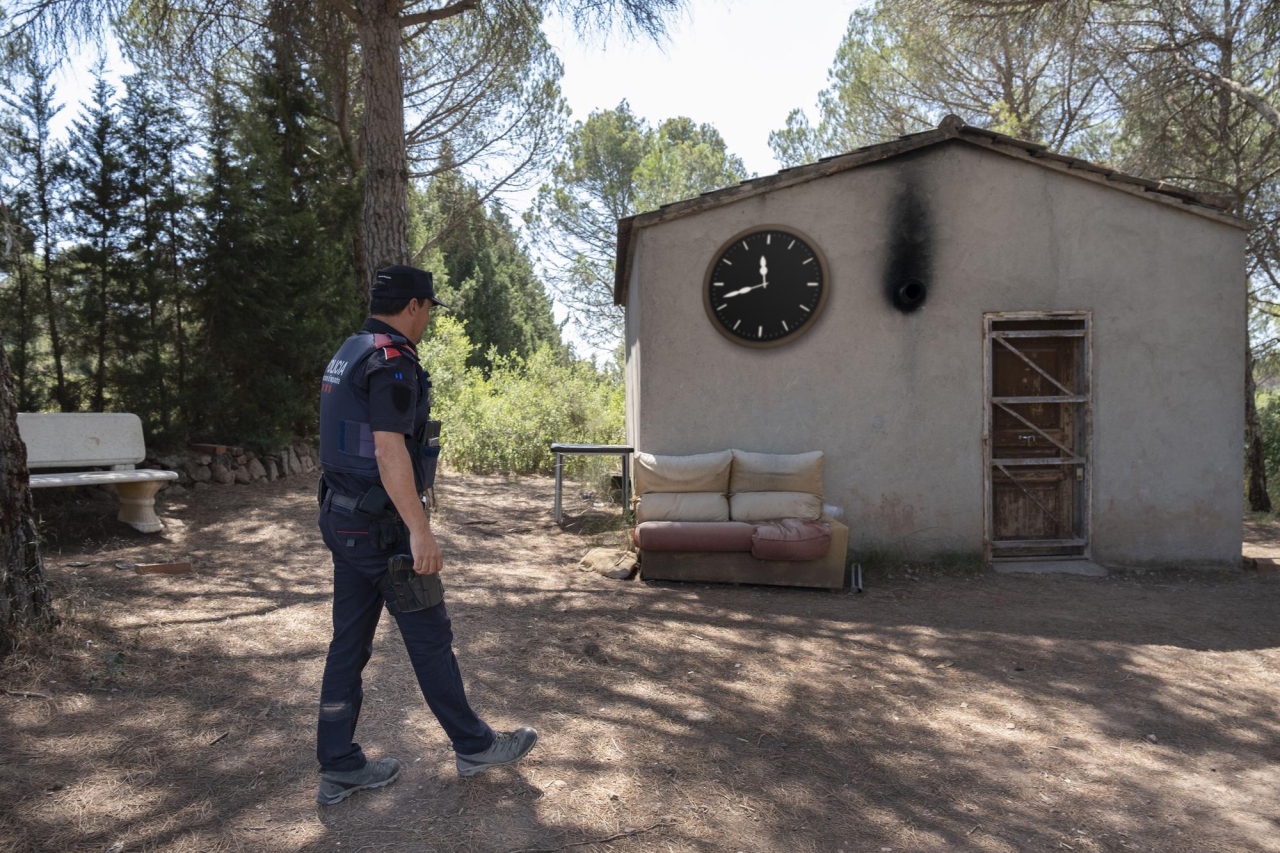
11,42
